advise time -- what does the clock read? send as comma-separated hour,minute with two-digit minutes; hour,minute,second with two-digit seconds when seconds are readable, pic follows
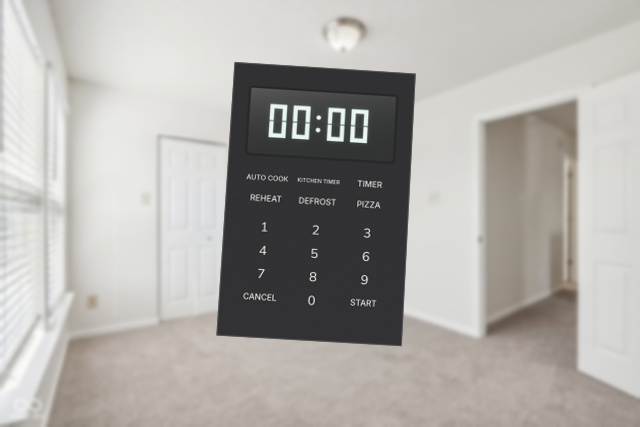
0,00
